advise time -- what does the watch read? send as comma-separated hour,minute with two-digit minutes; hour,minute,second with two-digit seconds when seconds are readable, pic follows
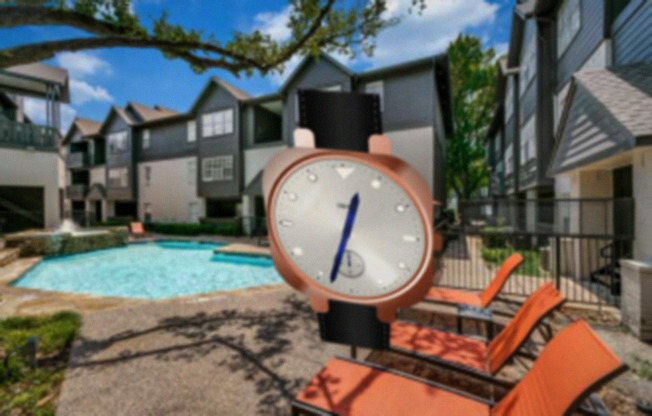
12,33
